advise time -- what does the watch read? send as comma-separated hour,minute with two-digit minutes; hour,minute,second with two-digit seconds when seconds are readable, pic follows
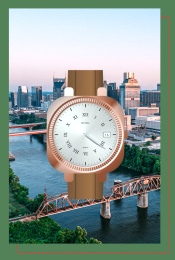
4,21
